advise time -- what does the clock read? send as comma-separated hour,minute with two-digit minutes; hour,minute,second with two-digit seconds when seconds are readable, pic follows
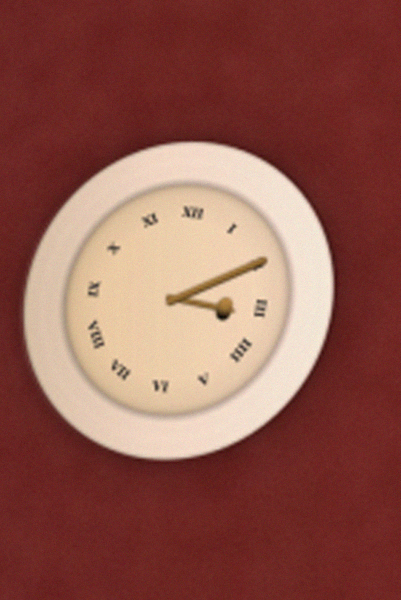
3,10
